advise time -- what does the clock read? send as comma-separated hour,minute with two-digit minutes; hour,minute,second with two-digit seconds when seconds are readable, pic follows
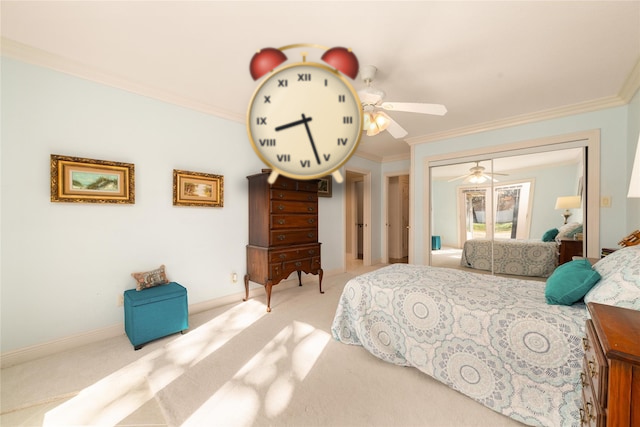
8,27
